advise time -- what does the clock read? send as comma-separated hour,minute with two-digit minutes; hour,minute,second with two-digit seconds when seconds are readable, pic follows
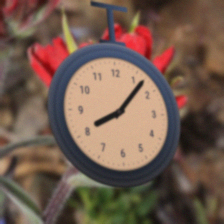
8,07
